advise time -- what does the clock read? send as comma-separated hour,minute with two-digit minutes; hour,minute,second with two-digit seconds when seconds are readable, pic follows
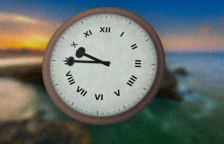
9,45
